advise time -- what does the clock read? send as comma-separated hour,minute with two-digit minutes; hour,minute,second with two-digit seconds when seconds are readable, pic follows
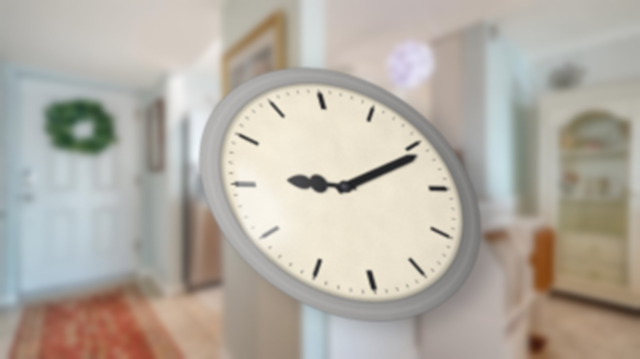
9,11
